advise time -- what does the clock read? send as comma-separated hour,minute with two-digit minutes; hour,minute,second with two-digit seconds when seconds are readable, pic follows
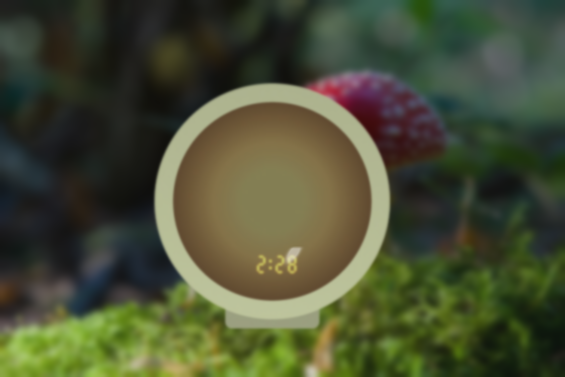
2,28
